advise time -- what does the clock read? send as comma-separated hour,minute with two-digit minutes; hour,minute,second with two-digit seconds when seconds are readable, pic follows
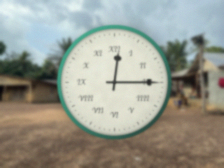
12,15
